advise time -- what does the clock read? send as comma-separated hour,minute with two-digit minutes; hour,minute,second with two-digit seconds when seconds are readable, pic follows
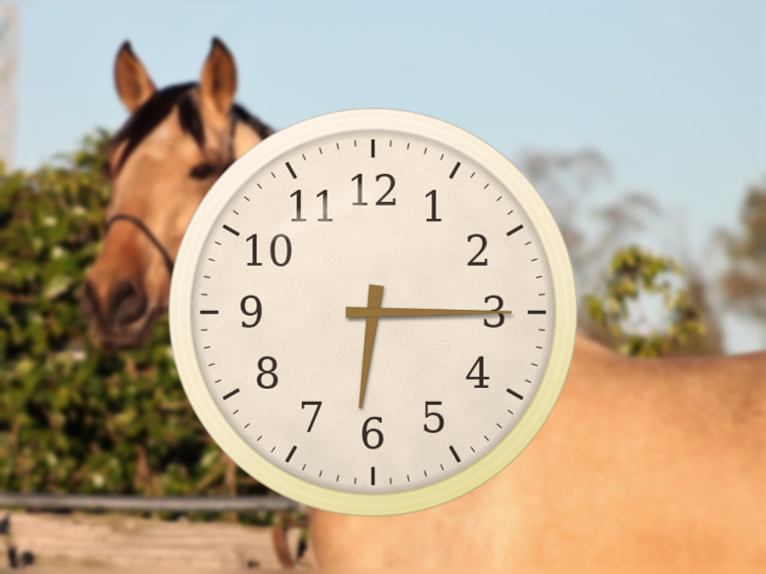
6,15
